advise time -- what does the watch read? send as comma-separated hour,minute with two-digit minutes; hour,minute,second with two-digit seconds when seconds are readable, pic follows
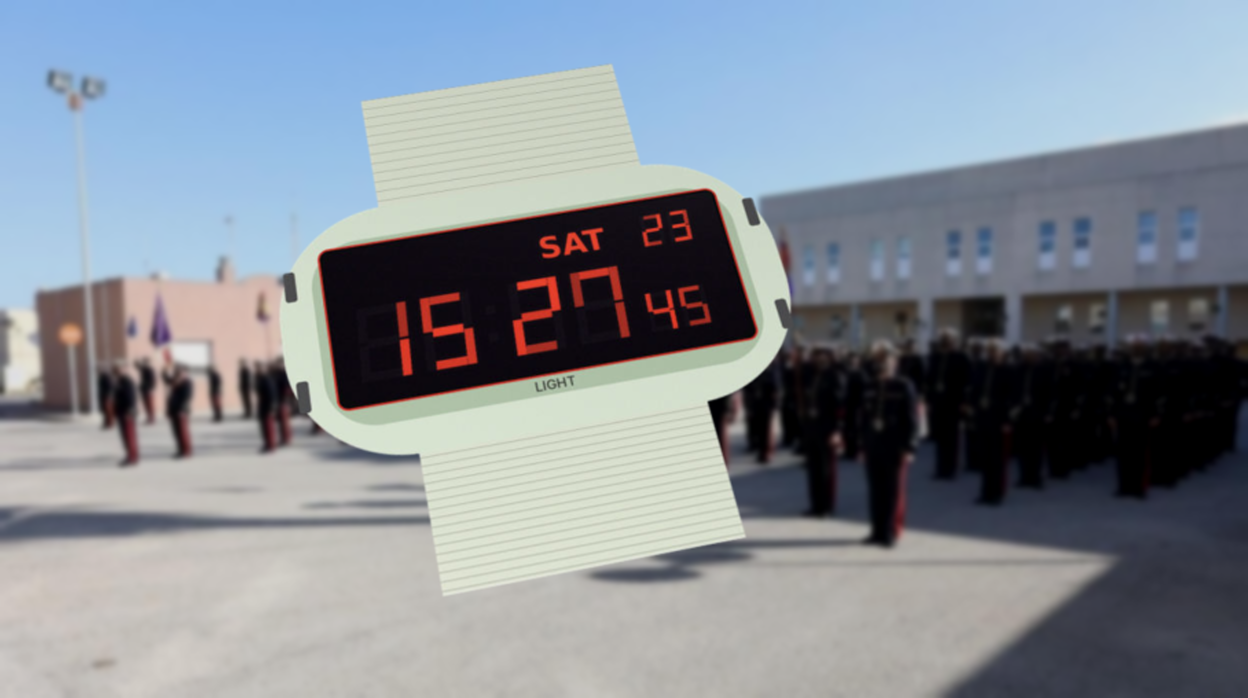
15,27,45
